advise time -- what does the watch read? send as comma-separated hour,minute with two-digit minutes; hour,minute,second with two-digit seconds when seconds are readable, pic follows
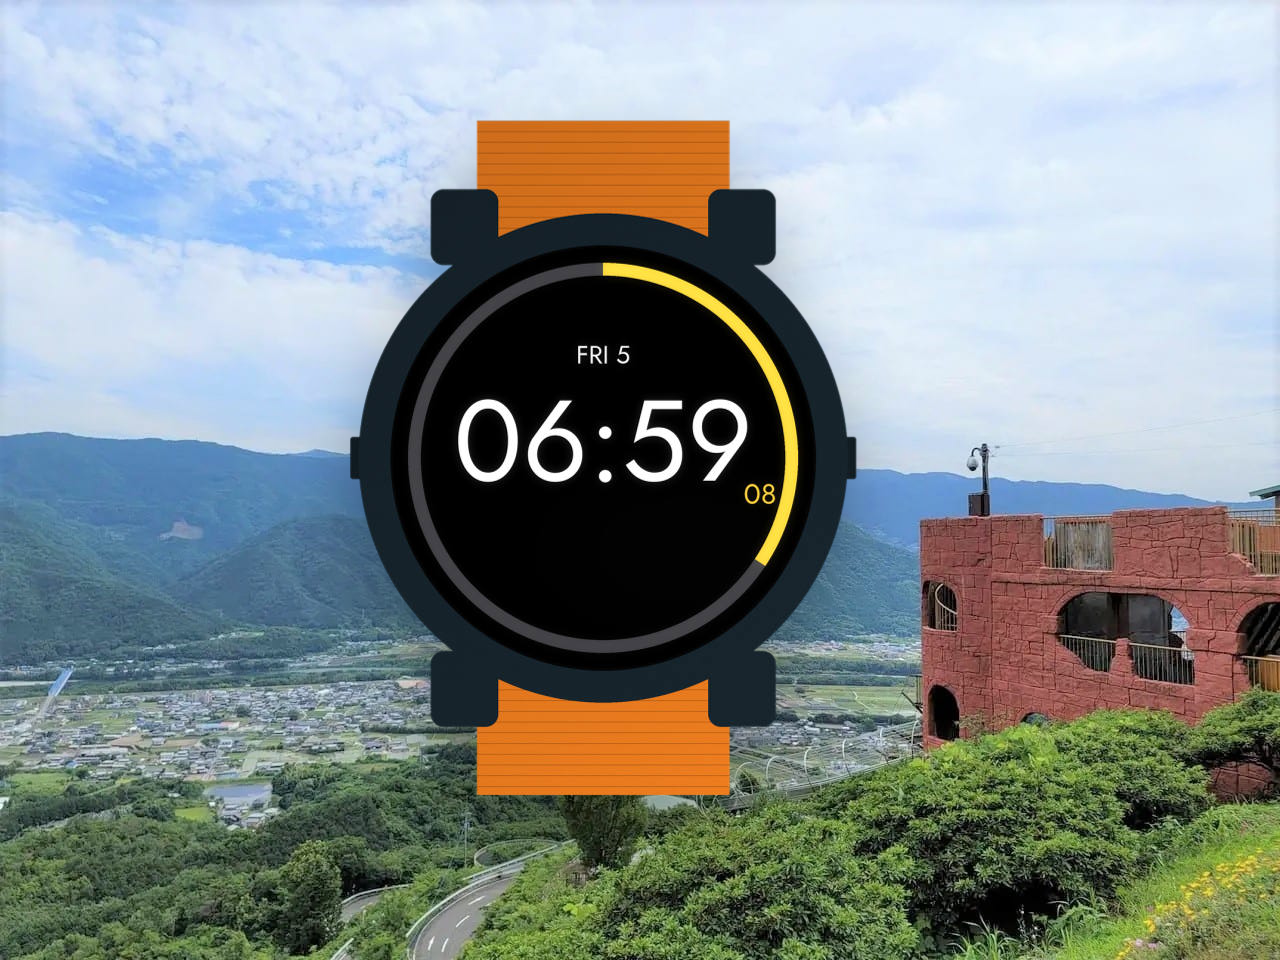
6,59,08
